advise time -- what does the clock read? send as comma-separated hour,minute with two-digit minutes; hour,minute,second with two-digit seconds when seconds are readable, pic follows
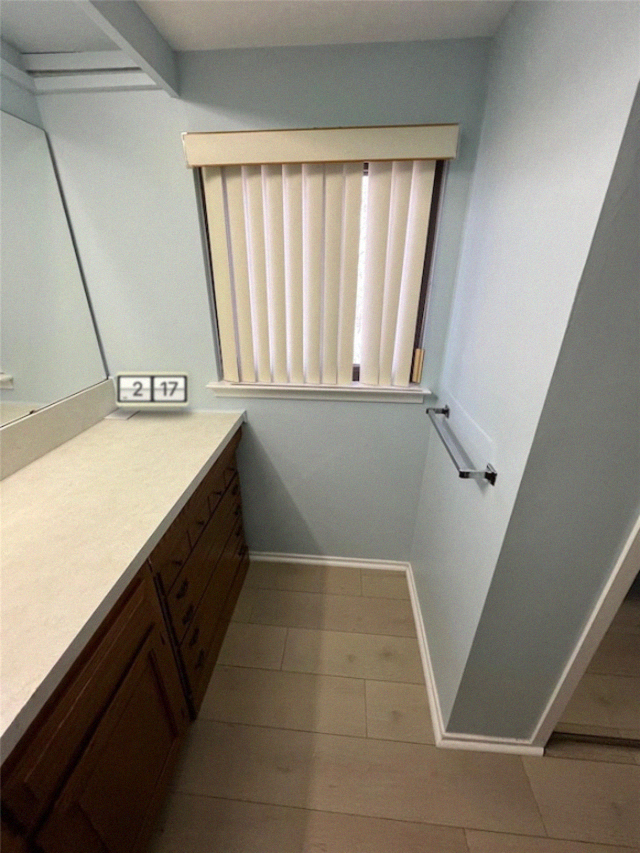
2,17
